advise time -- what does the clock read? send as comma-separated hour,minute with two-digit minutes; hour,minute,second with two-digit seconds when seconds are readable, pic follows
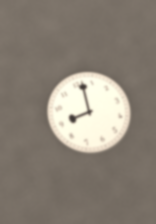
9,02
